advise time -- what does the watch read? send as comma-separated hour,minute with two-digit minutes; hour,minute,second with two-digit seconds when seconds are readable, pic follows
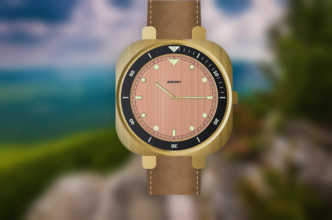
10,15
